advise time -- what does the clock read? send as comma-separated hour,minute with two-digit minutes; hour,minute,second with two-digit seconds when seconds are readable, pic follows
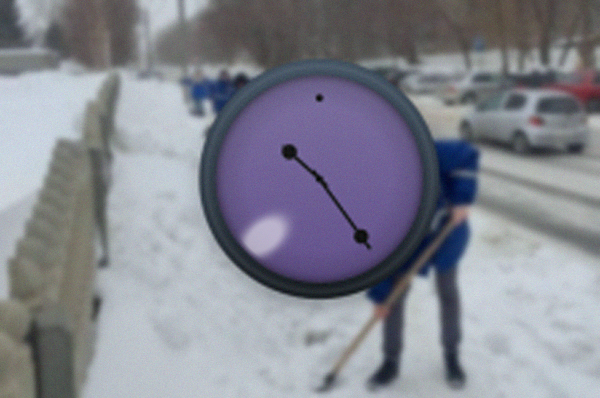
10,24
